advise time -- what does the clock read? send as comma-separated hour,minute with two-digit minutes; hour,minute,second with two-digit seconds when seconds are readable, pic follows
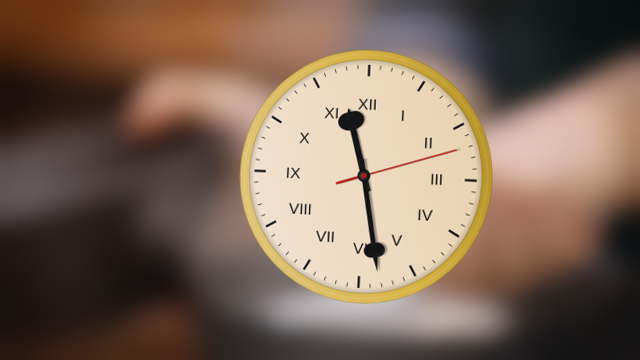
11,28,12
